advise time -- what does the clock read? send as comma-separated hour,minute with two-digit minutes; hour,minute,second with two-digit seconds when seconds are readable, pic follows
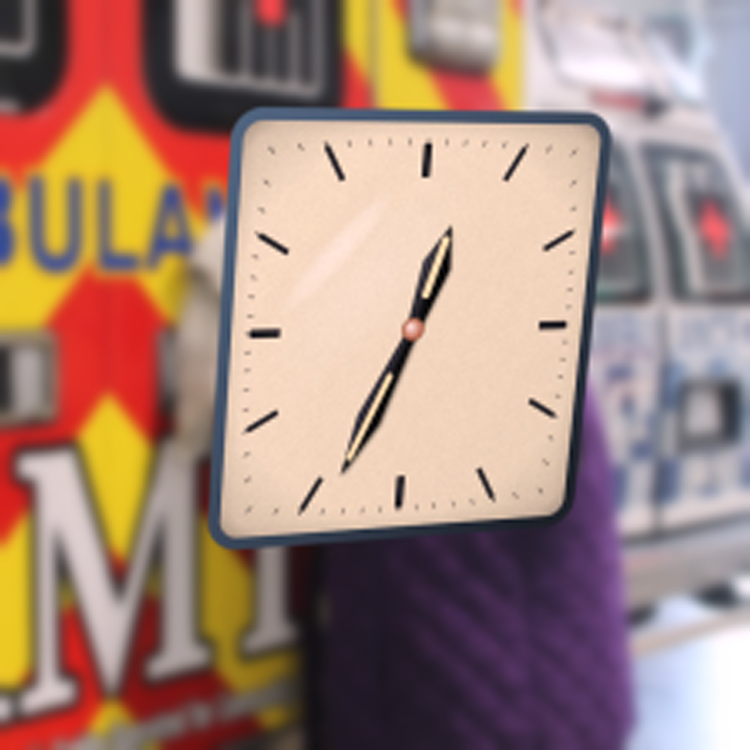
12,34
